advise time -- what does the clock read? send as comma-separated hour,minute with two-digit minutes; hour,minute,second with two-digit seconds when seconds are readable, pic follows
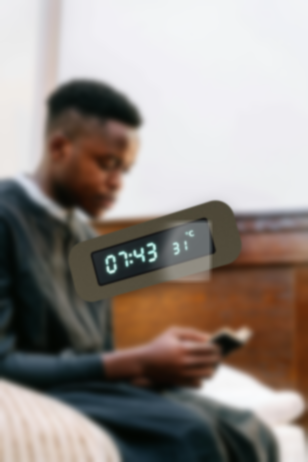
7,43
